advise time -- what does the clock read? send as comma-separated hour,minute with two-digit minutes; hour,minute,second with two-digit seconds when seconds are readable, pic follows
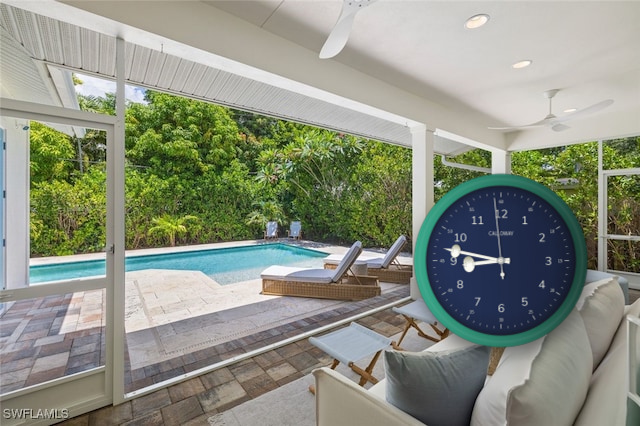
8,46,59
